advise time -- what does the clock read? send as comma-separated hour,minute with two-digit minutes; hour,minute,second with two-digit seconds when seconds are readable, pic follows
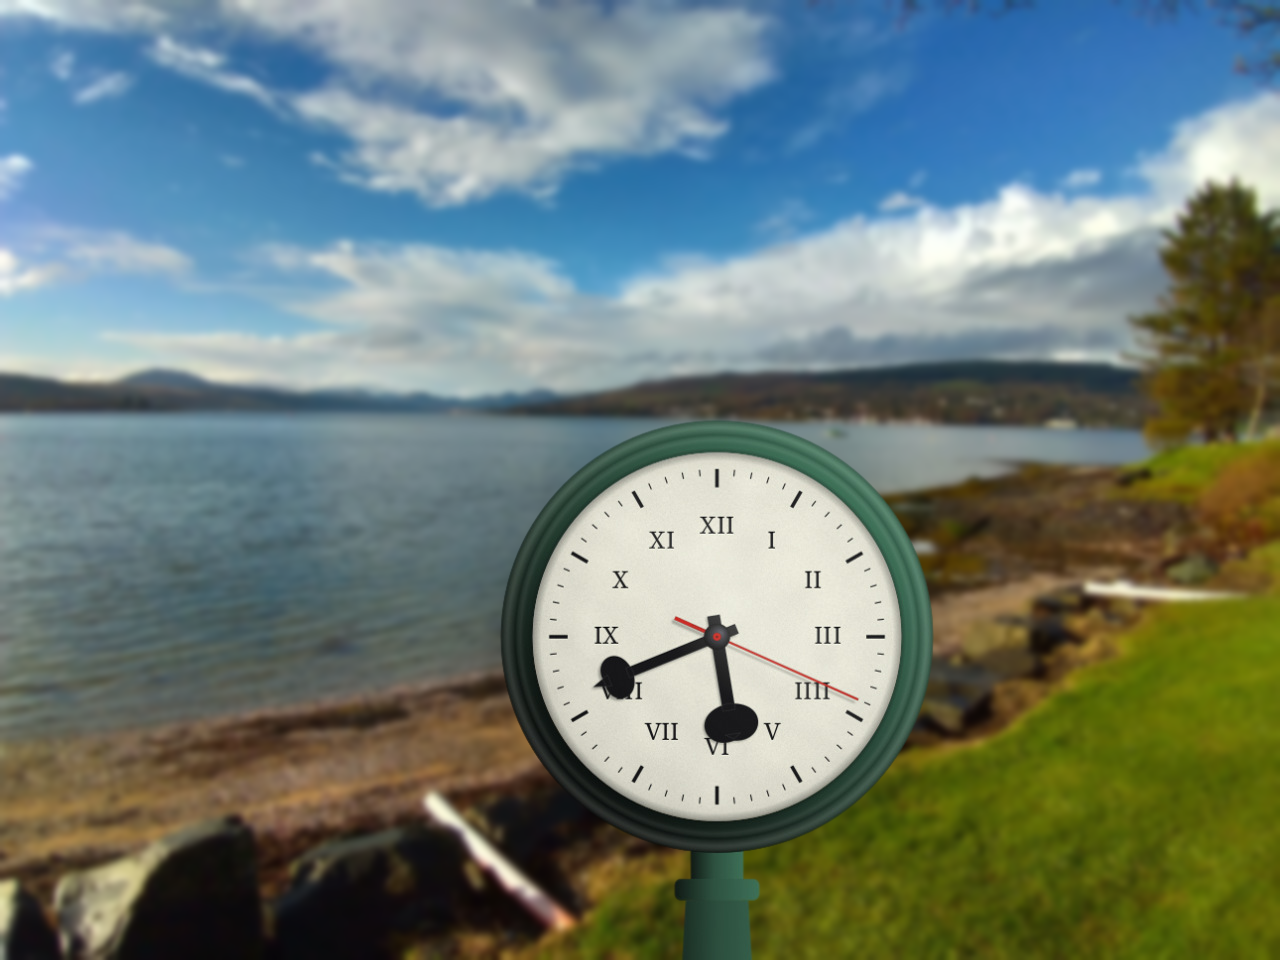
5,41,19
